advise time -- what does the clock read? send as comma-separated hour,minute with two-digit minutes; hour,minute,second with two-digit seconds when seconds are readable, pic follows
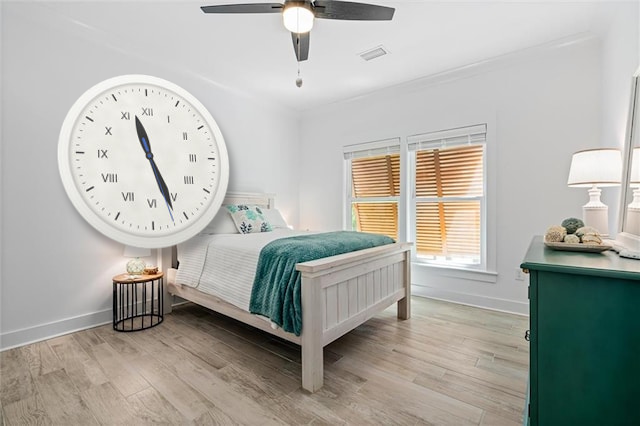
11,26,27
